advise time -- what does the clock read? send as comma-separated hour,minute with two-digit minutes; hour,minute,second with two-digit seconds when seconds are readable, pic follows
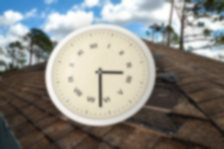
3,32
